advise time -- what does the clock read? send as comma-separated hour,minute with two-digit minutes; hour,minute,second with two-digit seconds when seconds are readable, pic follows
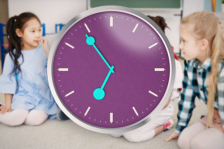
6,54
